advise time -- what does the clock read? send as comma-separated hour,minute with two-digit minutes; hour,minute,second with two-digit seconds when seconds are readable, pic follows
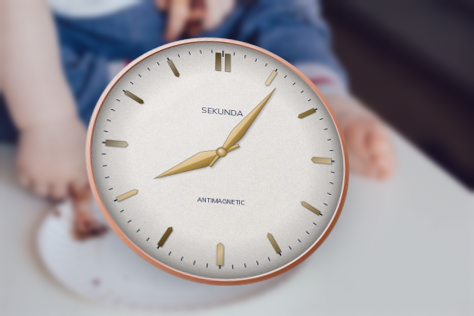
8,06
